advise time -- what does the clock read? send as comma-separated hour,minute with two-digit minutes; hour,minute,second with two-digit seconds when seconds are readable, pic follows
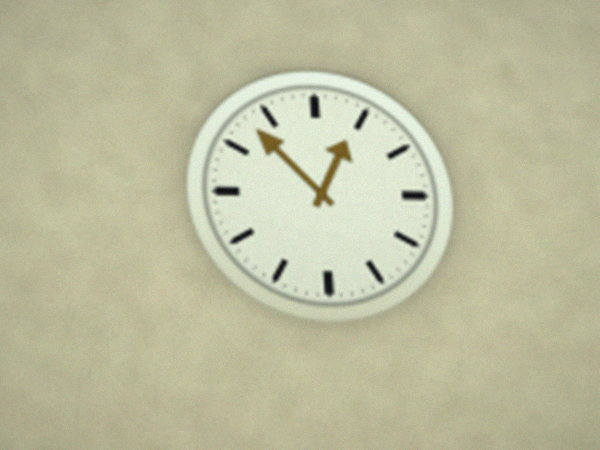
12,53
